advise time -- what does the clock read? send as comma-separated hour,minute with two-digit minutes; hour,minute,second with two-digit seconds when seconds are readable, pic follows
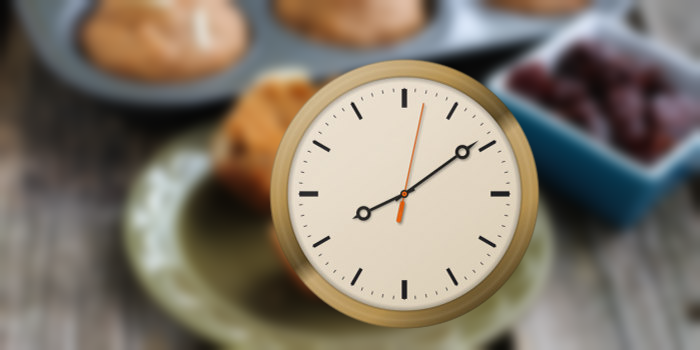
8,09,02
